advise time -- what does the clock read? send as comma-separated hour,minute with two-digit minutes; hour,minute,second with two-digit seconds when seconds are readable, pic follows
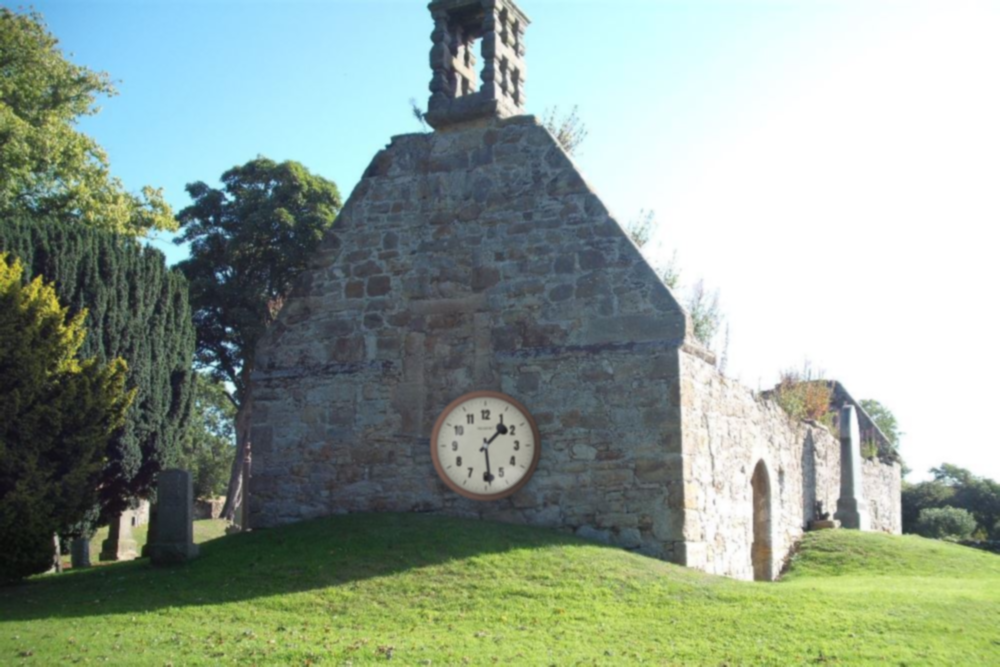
1,29
